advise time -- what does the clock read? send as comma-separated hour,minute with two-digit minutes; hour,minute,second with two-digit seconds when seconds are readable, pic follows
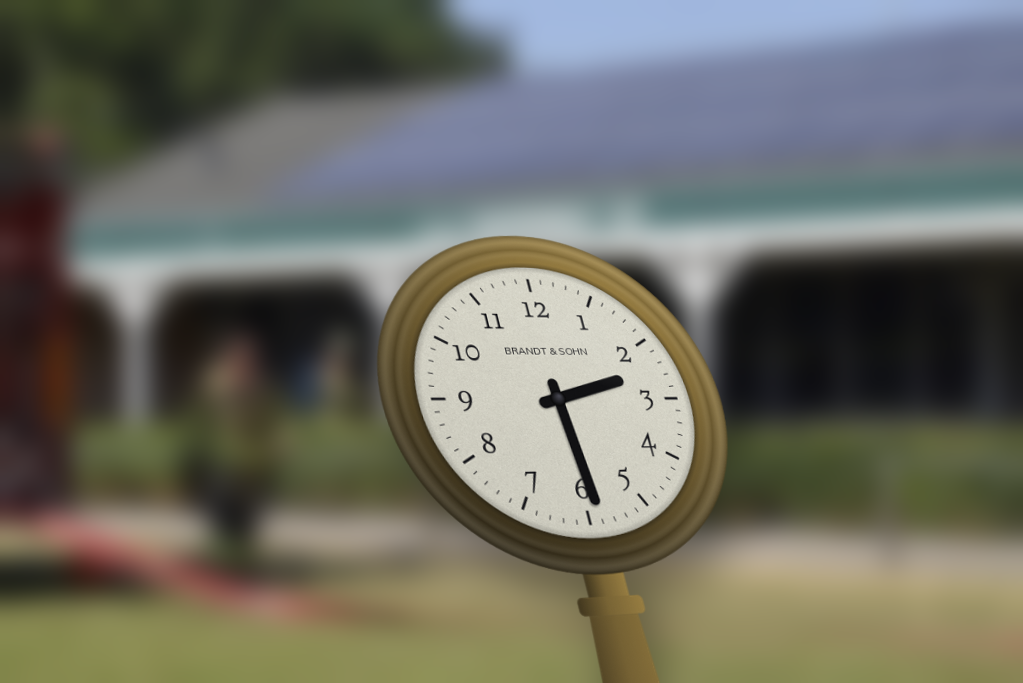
2,29
